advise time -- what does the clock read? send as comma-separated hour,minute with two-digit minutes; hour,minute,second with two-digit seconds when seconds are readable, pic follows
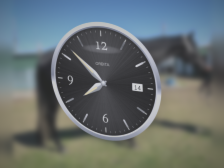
7,52
